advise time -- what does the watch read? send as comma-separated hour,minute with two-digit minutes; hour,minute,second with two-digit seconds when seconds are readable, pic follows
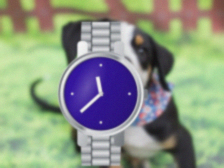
11,38
